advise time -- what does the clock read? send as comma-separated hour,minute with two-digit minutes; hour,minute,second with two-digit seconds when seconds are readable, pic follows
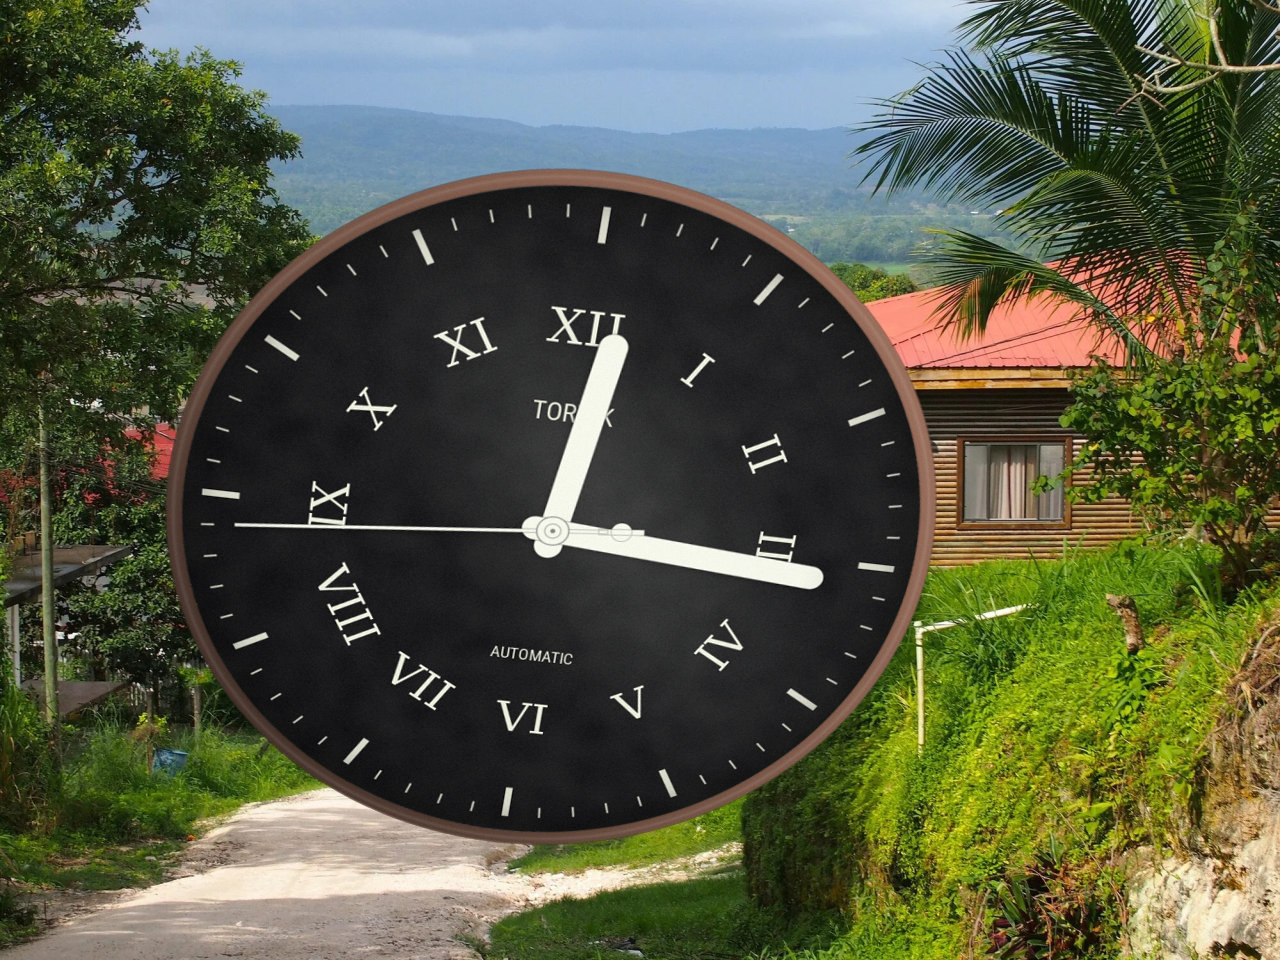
12,15,44
